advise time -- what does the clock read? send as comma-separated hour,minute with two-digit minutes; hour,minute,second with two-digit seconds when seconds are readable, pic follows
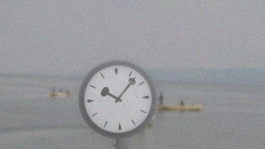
10,07
